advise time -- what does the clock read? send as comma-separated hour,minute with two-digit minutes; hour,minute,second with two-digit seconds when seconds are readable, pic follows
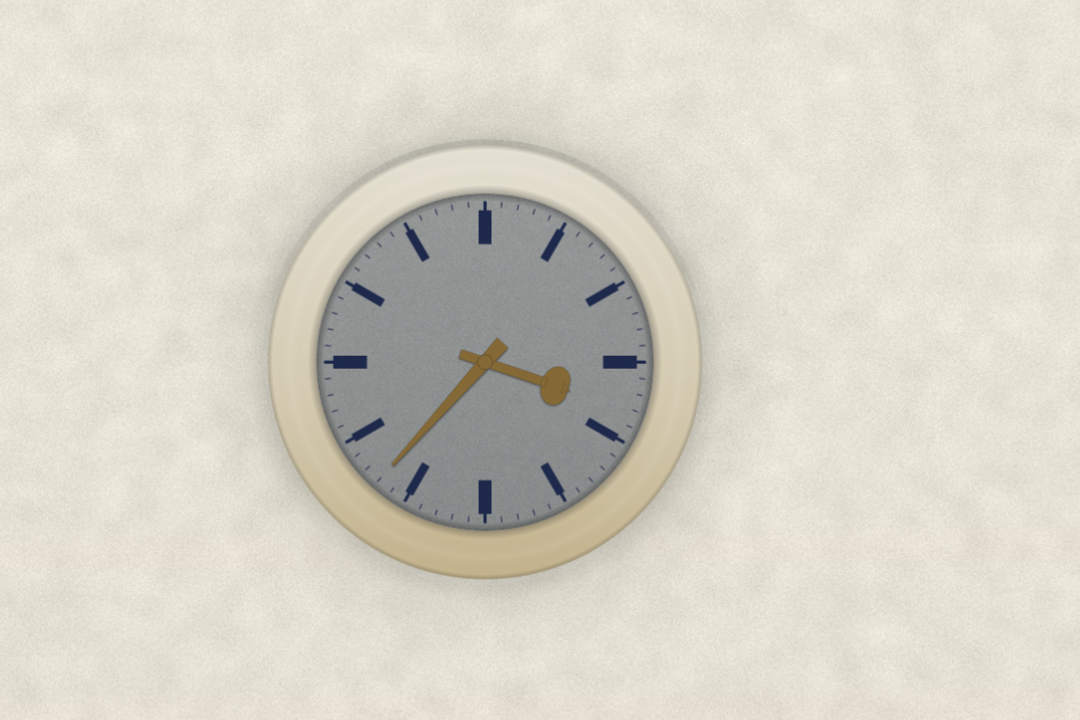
3,37
